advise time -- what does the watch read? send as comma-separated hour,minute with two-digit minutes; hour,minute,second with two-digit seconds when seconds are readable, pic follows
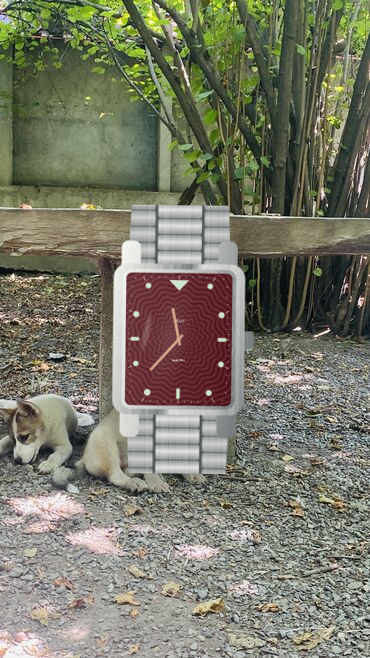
11,37
